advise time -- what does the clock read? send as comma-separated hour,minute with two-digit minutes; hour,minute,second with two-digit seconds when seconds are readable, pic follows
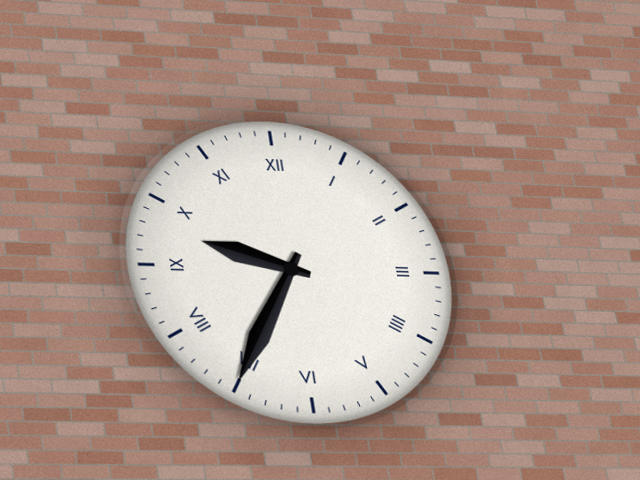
9,35
